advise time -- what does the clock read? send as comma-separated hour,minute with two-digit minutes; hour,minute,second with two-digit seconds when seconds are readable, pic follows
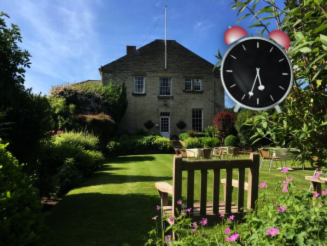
5,33
